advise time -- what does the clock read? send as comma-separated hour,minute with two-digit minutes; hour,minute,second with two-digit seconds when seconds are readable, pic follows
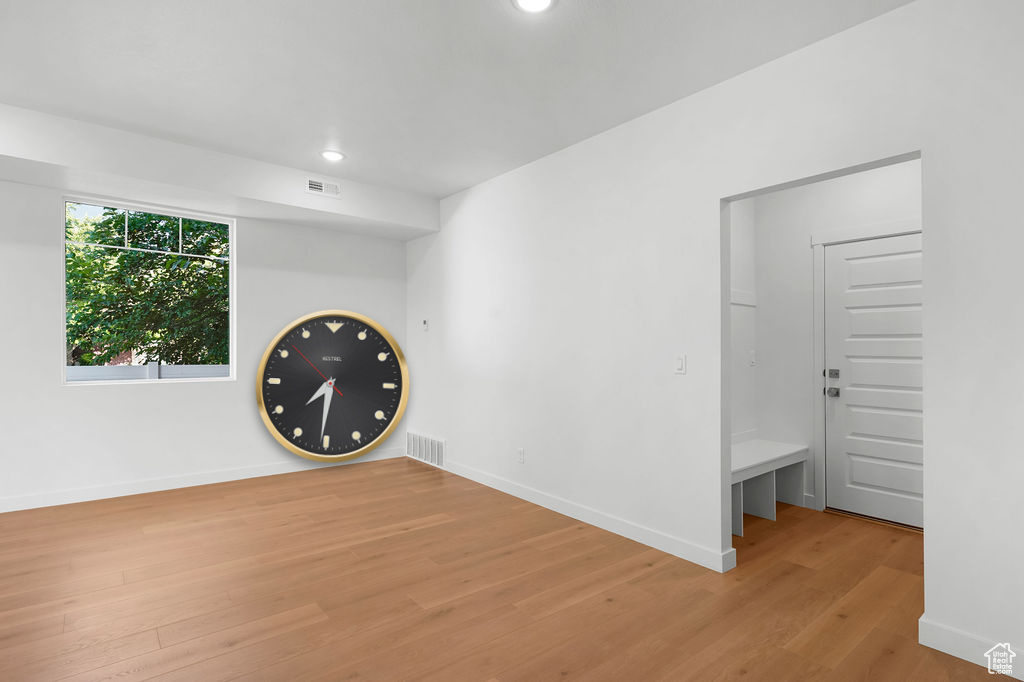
7,30,52
